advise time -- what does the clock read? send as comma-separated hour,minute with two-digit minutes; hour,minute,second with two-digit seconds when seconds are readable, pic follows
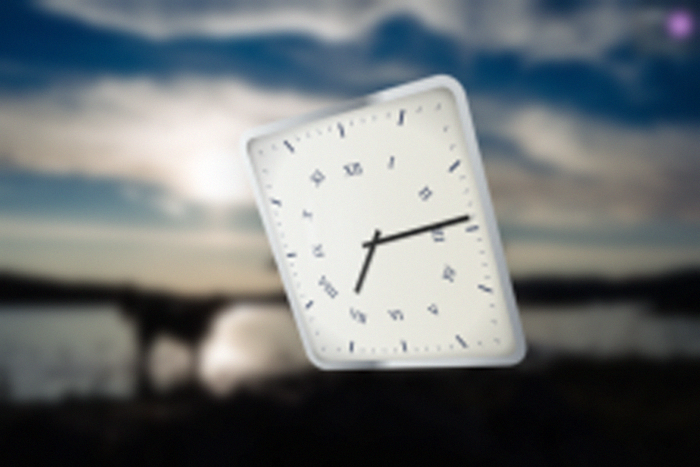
7,14
